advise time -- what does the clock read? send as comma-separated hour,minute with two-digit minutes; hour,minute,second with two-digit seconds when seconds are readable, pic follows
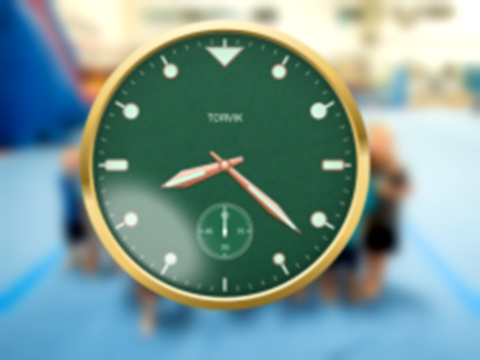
8,22
